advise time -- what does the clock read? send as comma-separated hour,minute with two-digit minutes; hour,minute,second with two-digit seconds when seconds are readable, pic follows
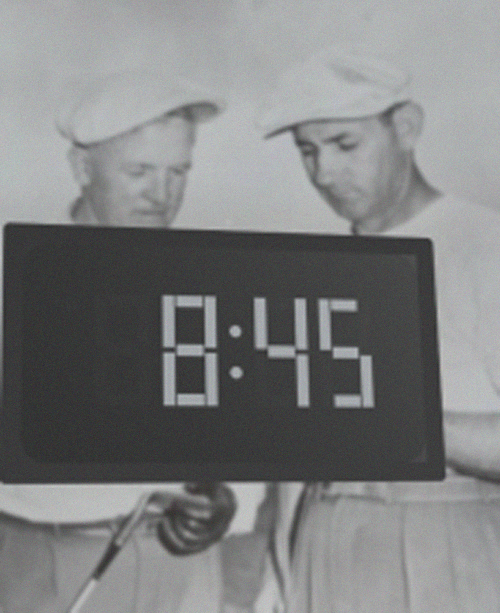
8,45
